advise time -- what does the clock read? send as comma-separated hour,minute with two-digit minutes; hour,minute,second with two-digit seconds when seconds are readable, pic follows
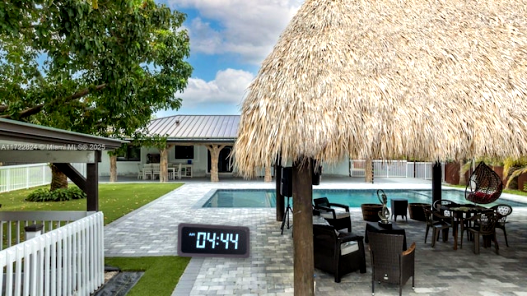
4,44
